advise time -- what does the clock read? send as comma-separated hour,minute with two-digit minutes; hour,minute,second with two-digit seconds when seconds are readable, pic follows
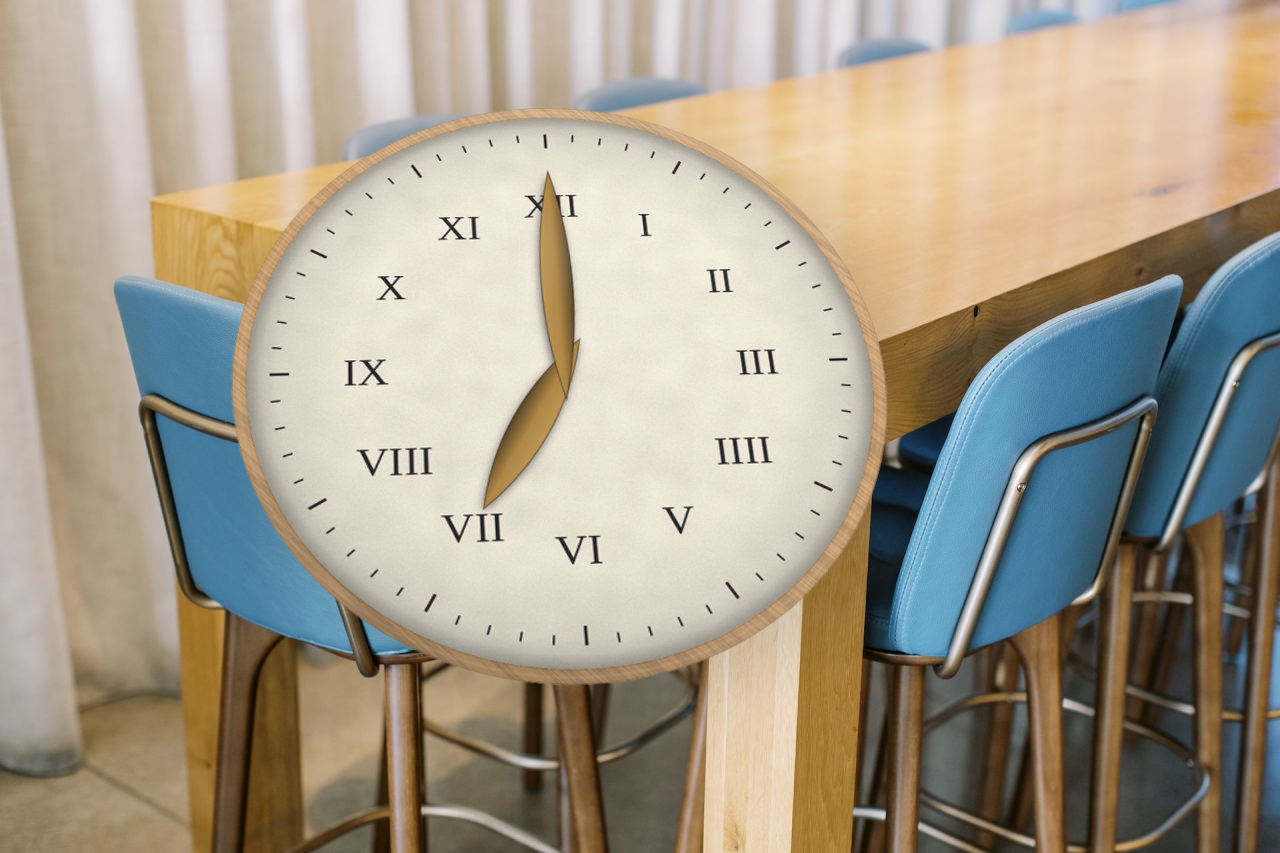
7,00
